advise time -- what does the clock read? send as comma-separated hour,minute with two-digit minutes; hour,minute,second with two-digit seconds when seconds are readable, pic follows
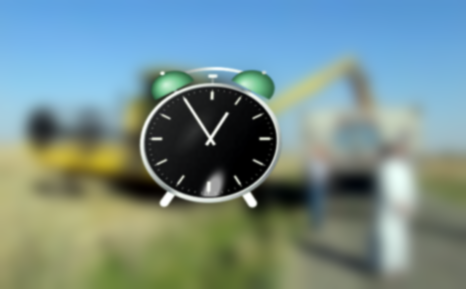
12,55
